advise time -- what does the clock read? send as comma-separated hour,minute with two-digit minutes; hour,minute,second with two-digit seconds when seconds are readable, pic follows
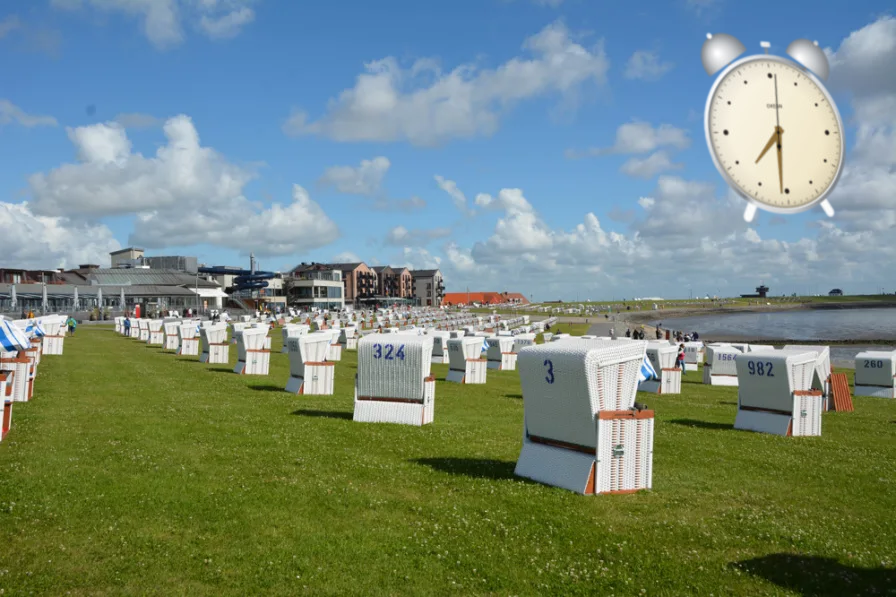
7,31,01
